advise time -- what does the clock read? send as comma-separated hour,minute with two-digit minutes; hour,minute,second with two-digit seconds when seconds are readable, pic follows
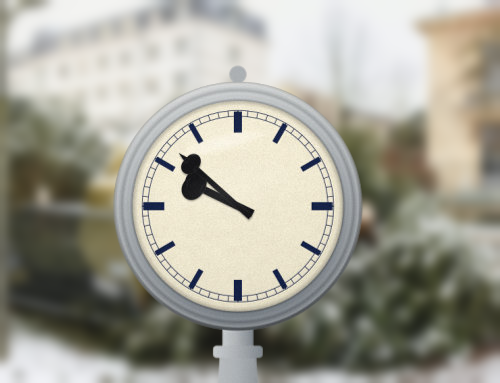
9,52
